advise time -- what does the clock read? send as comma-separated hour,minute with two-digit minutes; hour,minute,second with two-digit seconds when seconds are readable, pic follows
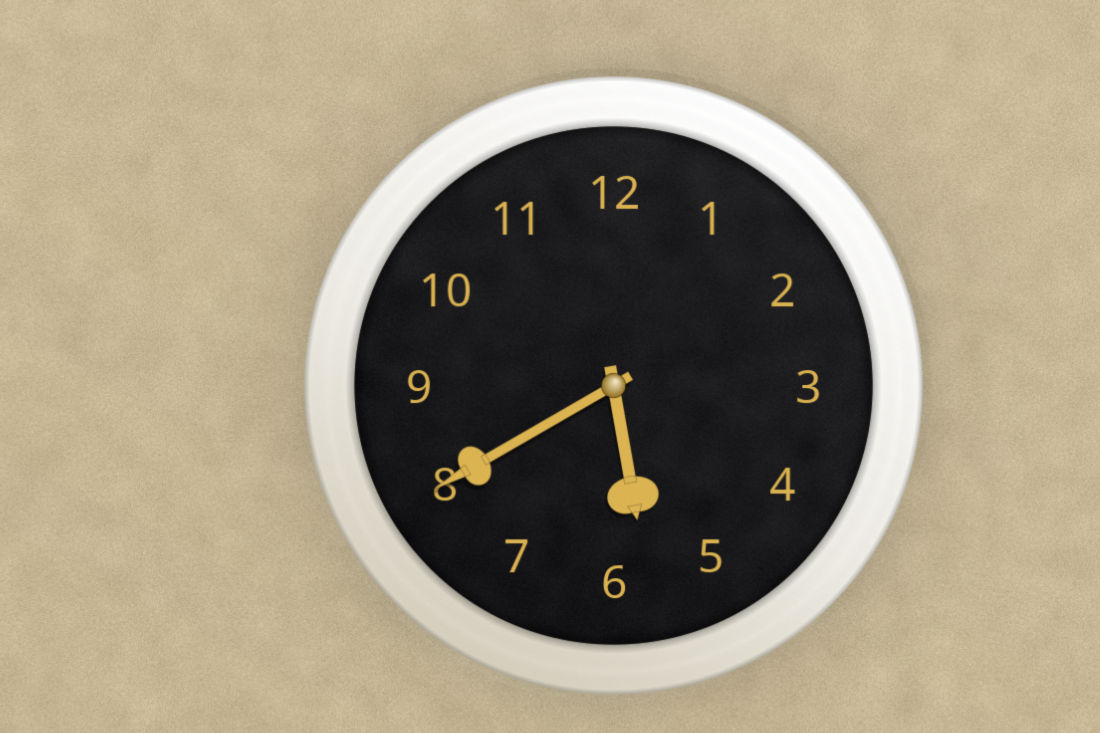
5,40
